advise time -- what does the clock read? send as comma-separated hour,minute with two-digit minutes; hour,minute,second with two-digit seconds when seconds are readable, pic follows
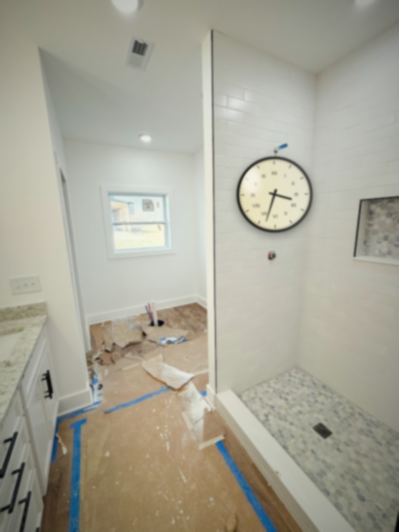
3,33
